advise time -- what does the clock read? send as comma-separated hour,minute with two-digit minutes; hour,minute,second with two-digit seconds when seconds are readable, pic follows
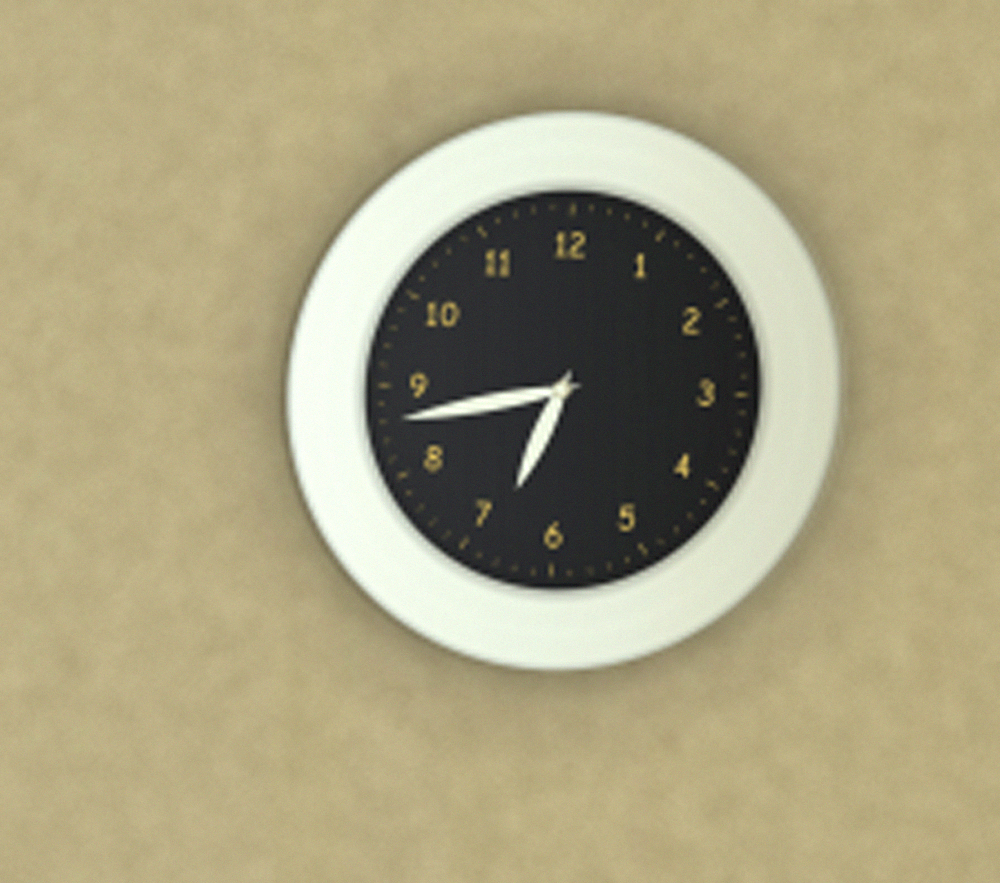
6,43
